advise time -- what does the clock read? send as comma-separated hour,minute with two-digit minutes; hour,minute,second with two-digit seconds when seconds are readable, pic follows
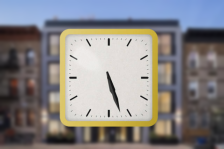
5,27
